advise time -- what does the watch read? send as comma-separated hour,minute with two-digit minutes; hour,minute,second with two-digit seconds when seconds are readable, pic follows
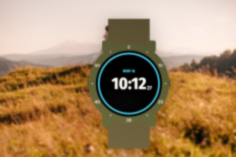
10,12
